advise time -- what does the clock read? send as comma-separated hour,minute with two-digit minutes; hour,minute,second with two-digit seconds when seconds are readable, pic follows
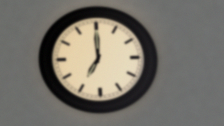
7,00
